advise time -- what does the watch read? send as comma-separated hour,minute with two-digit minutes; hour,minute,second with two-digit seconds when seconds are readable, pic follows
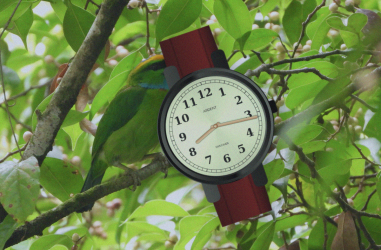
8,16
